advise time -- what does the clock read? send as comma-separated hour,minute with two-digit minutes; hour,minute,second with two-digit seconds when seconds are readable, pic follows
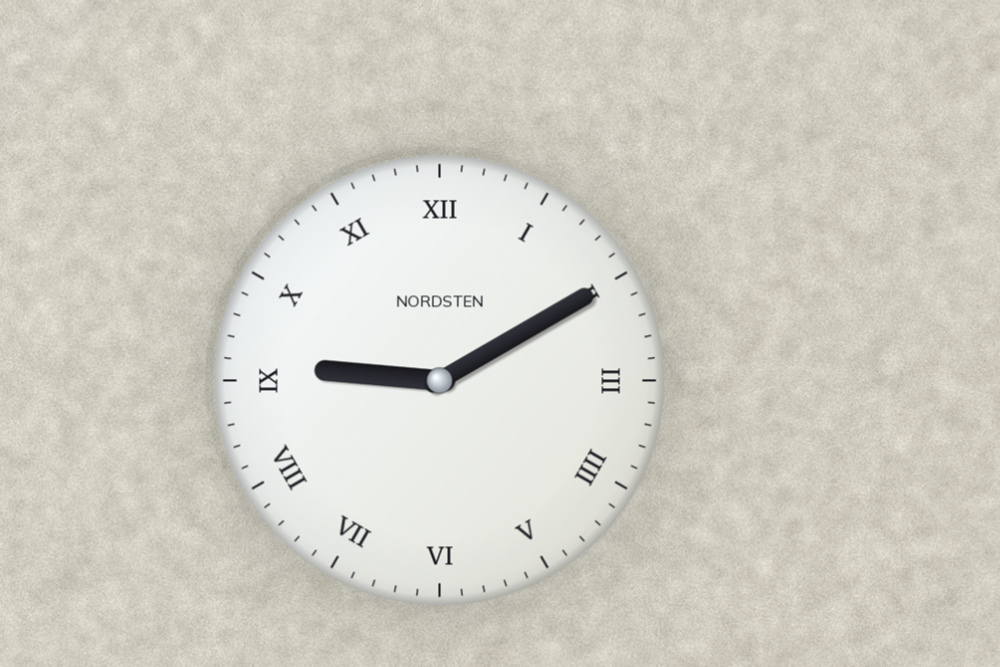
9,10
